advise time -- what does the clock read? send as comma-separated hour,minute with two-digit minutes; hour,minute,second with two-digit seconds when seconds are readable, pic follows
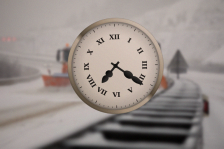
7,21
